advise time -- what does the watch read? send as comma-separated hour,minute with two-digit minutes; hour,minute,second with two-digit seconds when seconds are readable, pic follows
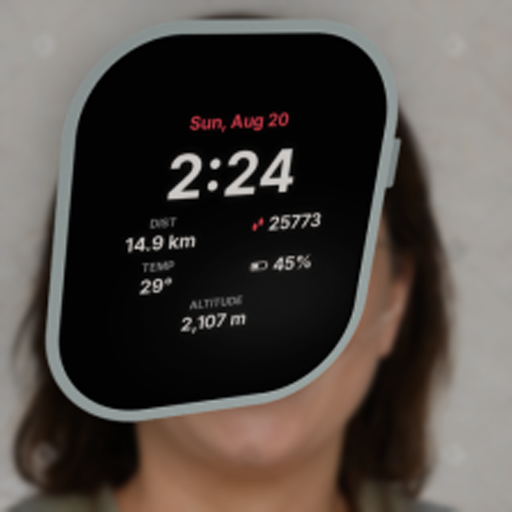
2,24
